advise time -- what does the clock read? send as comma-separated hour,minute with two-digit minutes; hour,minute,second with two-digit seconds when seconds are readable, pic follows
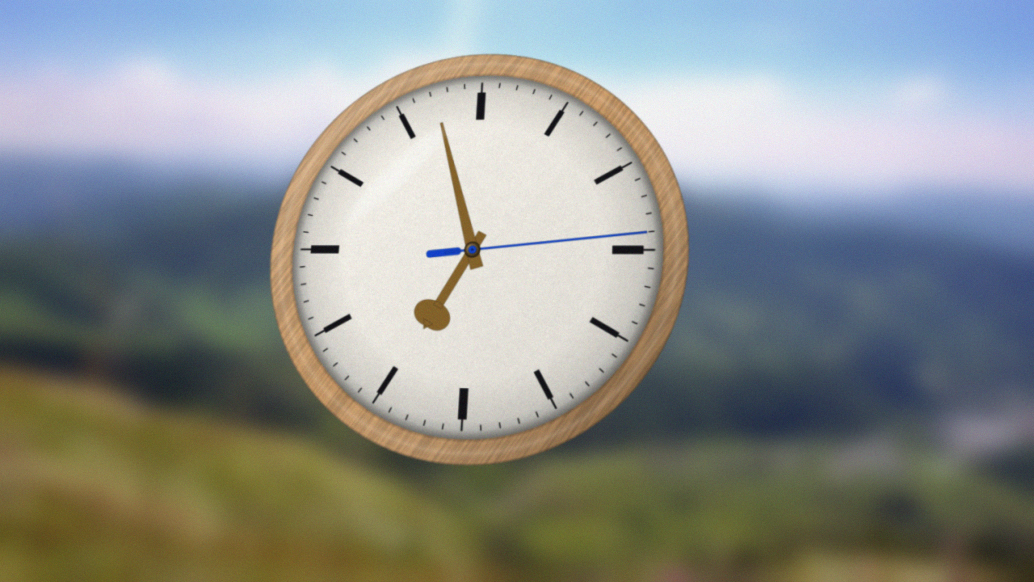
6,57,14
